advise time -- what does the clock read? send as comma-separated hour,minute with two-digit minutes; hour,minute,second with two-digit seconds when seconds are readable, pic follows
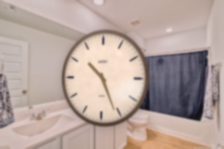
10,26
